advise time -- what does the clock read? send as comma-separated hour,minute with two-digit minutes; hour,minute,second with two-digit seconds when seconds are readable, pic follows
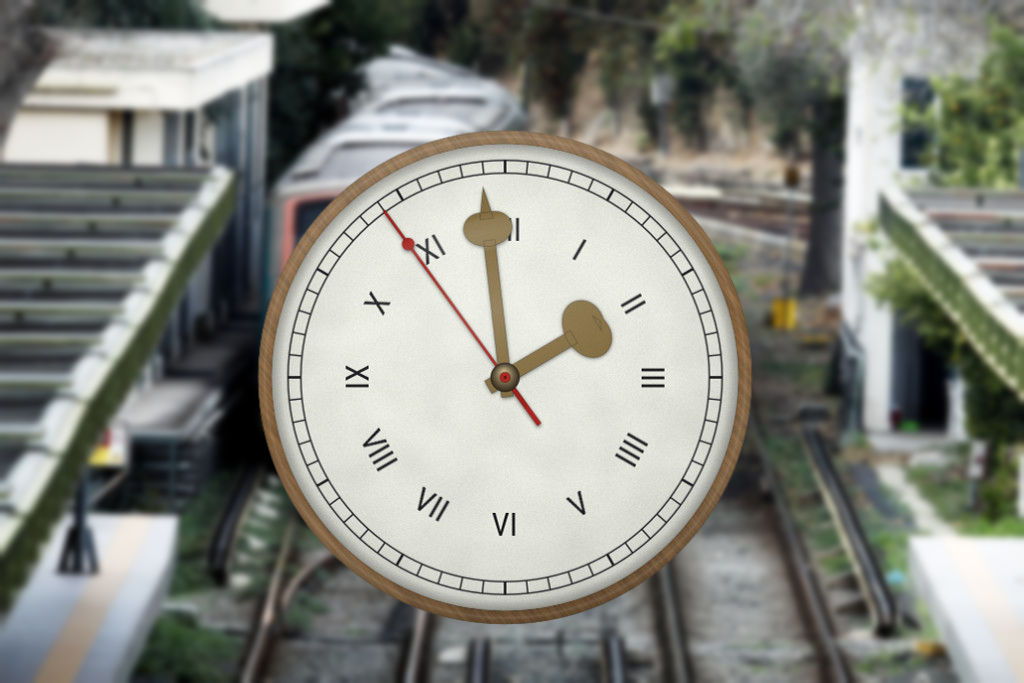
1,58,54
